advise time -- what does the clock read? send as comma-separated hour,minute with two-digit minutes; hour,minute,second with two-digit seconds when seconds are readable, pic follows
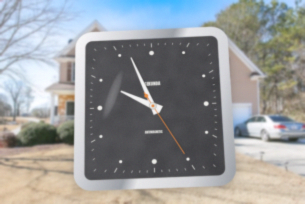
9,56,25
